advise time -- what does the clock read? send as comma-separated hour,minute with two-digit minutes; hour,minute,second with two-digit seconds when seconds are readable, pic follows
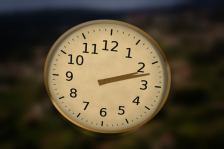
2,12
